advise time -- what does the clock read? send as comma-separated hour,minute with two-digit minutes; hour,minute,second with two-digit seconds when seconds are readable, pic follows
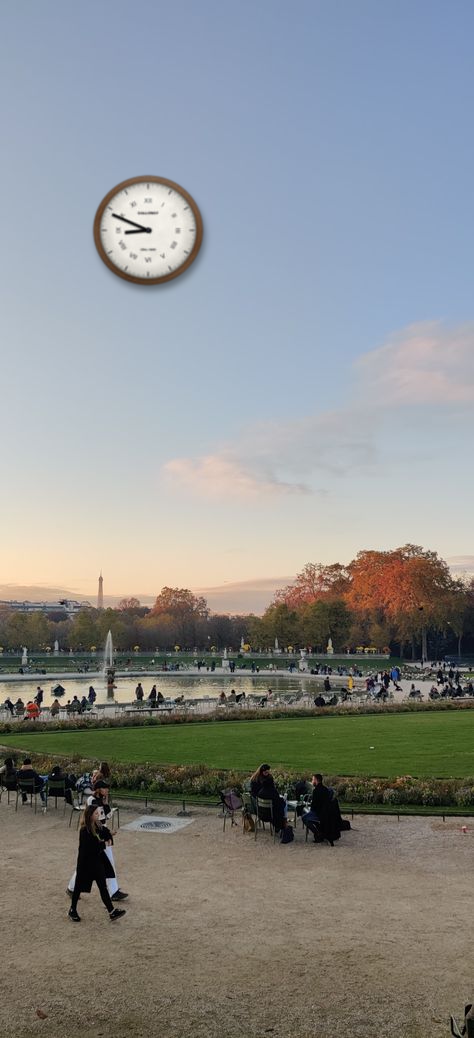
8,49
